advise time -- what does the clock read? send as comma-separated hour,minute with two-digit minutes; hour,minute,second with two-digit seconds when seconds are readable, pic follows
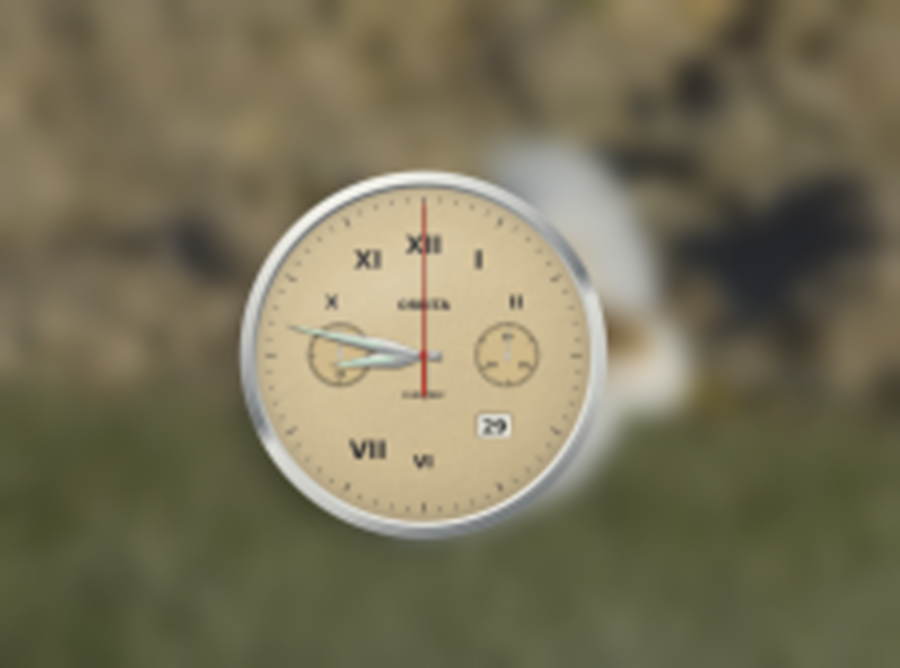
8,47
